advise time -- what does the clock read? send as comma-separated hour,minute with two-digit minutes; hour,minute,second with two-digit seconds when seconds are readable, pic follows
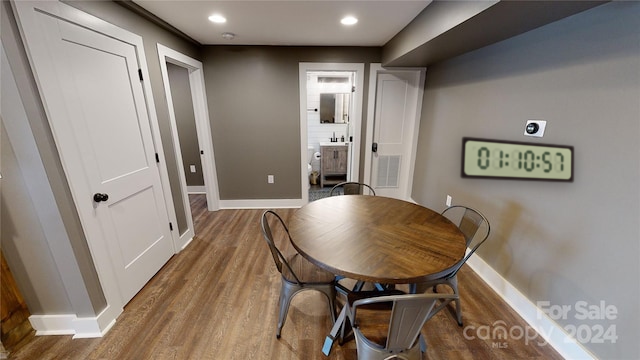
1,10,57
